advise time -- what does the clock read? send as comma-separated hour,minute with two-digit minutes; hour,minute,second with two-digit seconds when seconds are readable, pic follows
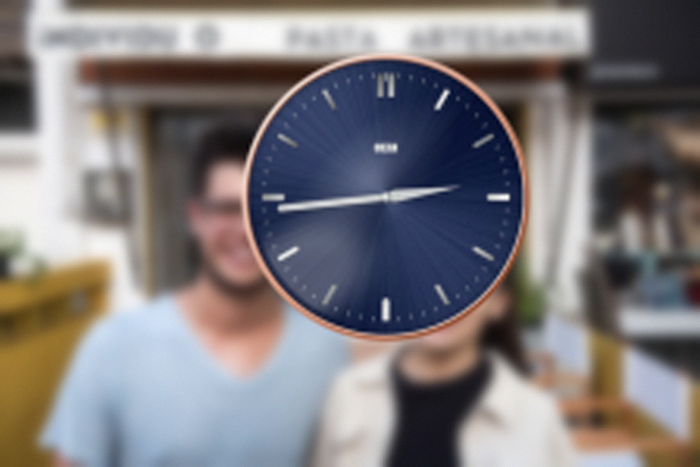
2,44
